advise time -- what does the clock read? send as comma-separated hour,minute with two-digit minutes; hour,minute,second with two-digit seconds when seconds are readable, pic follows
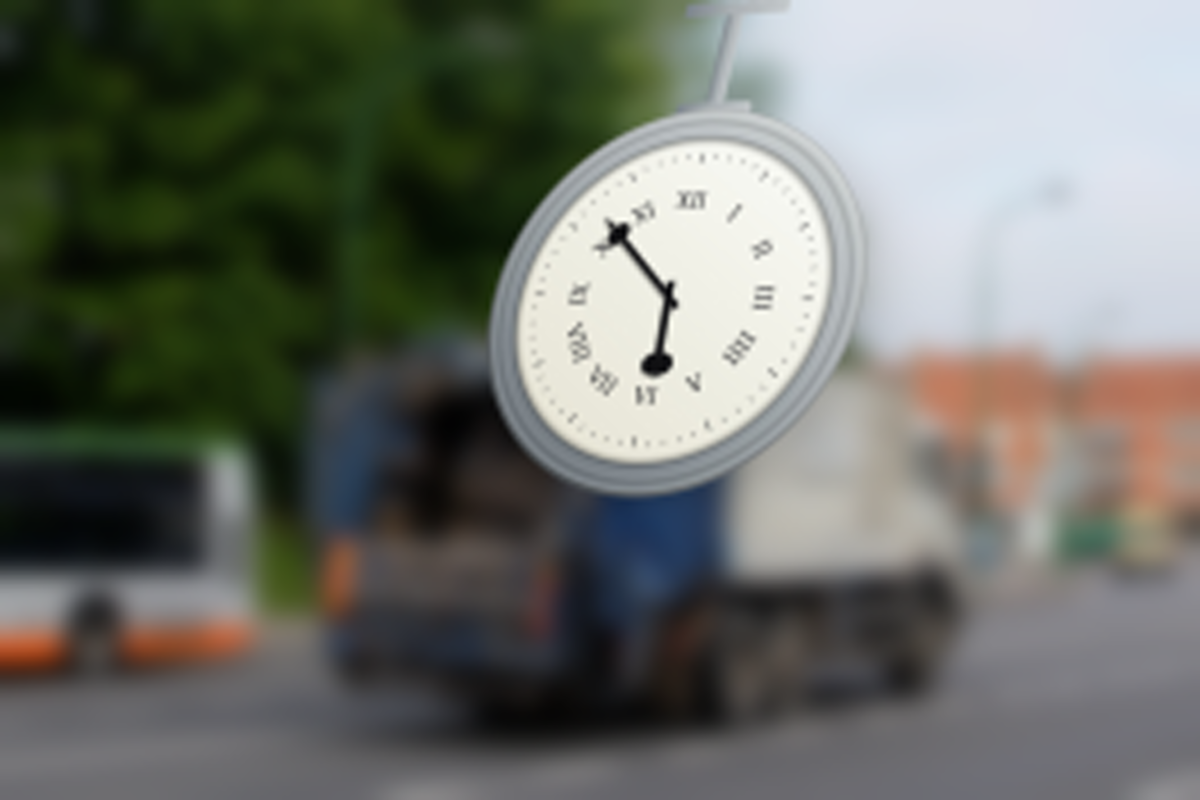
5,52
